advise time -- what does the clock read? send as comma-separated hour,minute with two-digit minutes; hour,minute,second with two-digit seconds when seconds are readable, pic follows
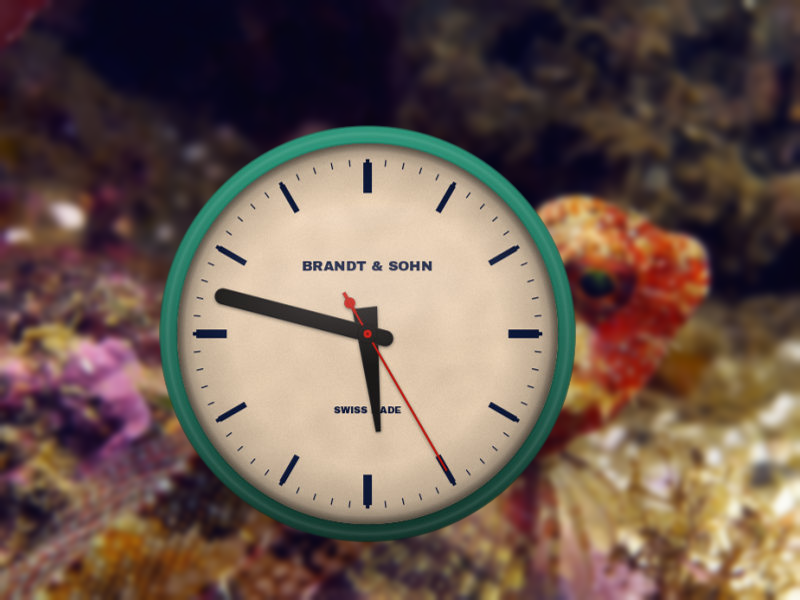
5,47,25
